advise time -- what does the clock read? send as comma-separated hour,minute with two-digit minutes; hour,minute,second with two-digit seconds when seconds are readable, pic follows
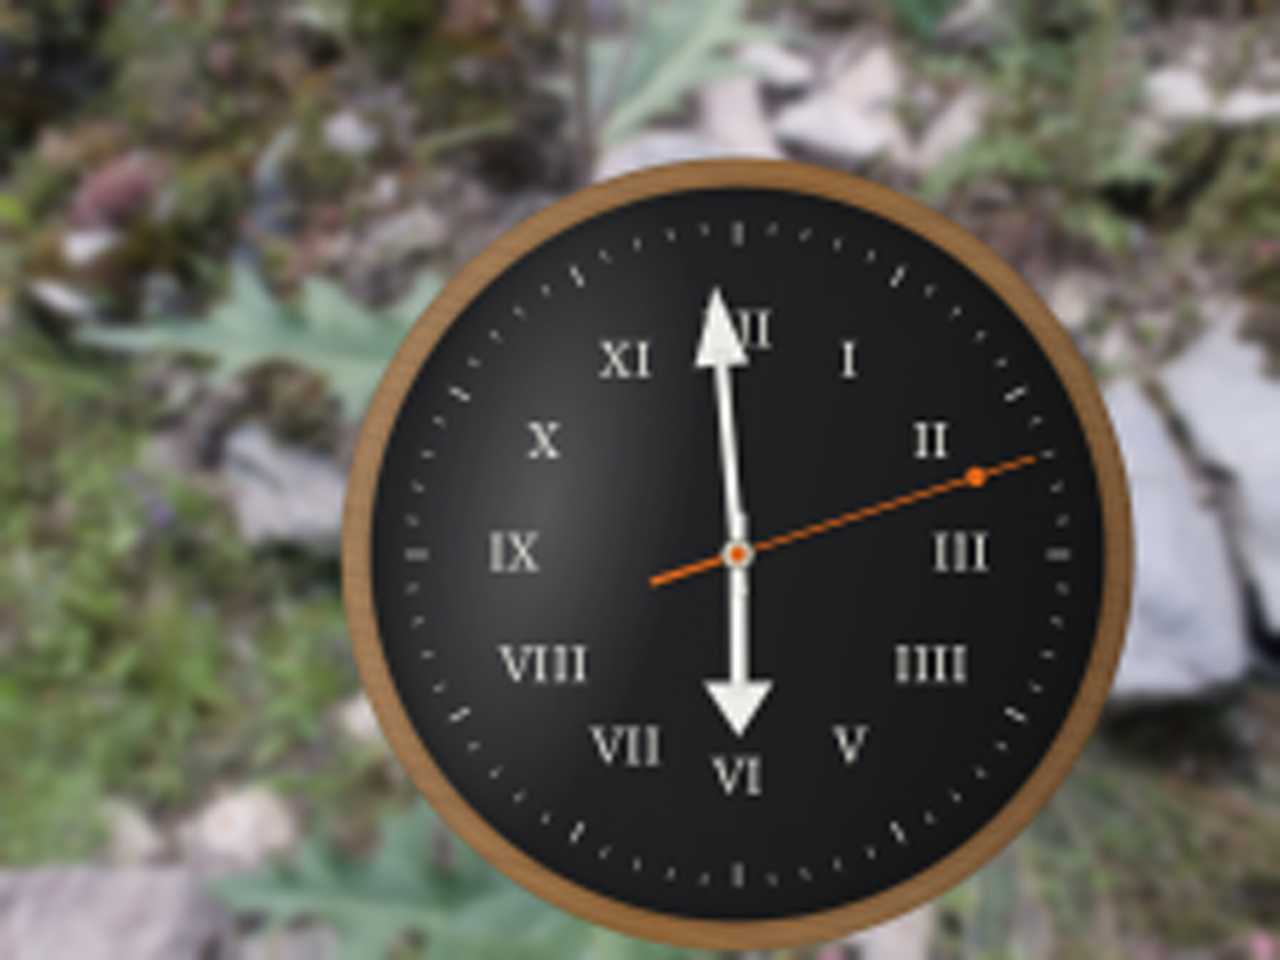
5,59,12
